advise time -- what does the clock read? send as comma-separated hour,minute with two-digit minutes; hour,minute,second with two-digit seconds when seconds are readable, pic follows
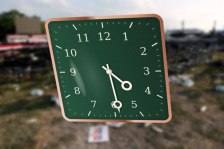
4,29
